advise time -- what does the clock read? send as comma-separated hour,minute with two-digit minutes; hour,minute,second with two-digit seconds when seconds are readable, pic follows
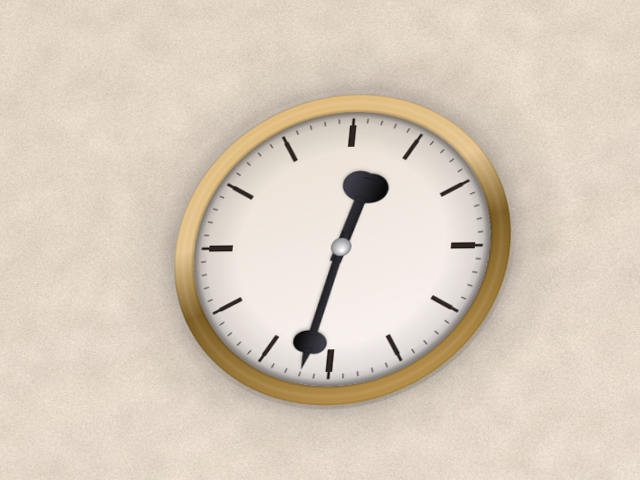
12,32
